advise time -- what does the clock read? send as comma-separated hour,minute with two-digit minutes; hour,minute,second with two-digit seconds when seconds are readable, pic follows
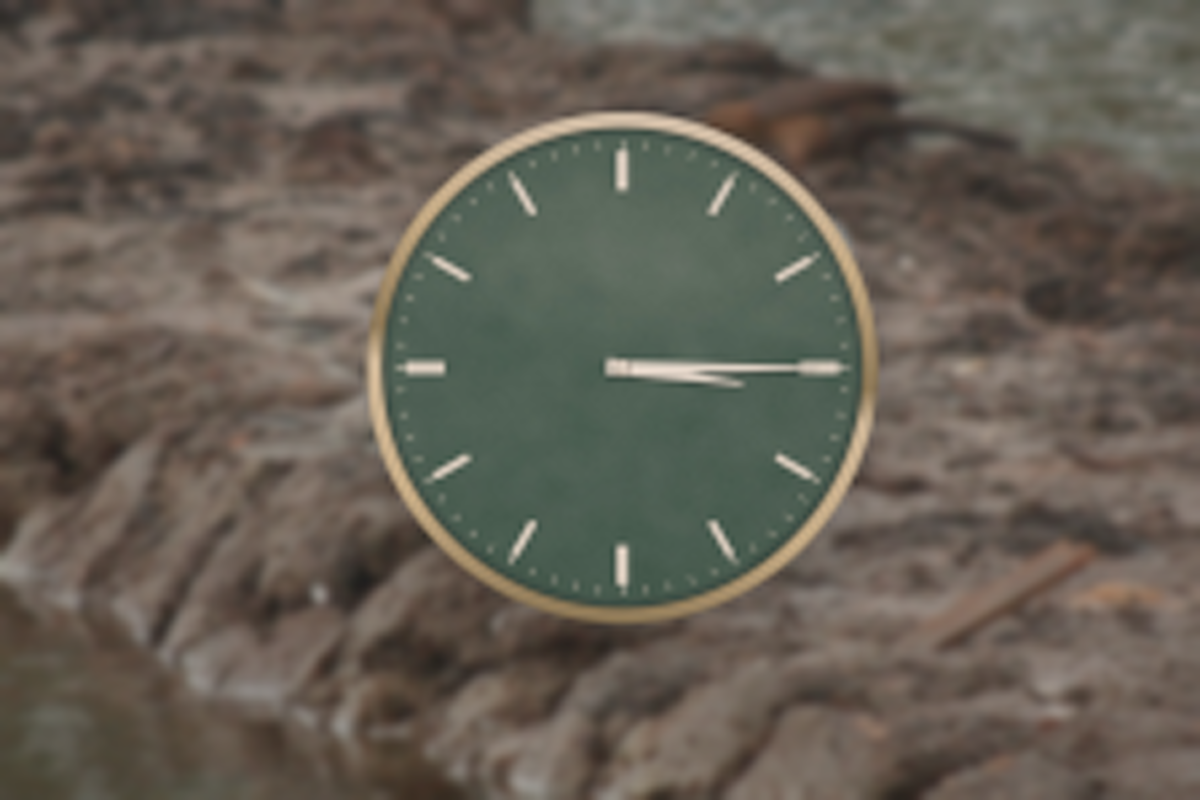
3,15
